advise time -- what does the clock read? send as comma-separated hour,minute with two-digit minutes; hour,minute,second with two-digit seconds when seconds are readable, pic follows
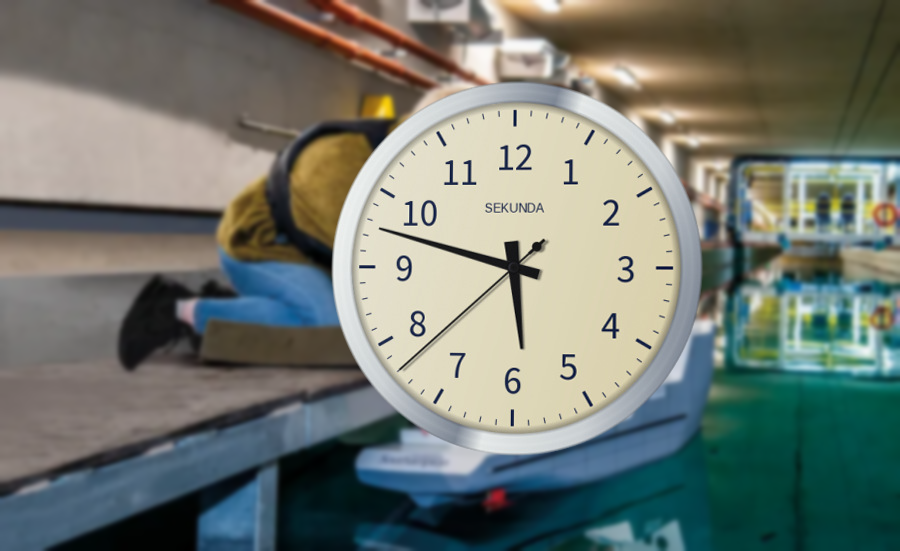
5,47,38
